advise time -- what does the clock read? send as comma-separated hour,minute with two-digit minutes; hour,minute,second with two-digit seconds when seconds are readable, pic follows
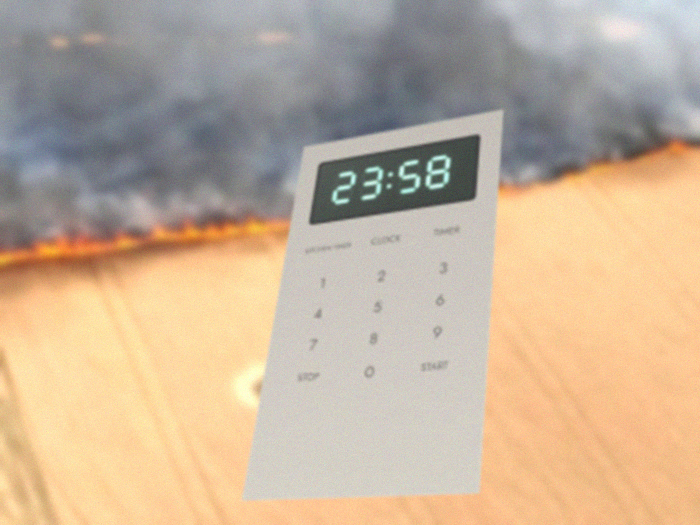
23,58
